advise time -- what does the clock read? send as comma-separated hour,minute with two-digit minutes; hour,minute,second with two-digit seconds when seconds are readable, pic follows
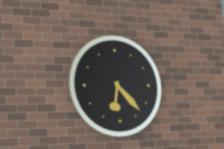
6,23
